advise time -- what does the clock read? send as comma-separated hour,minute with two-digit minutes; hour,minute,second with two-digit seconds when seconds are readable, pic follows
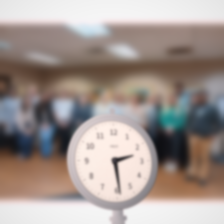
2,29
